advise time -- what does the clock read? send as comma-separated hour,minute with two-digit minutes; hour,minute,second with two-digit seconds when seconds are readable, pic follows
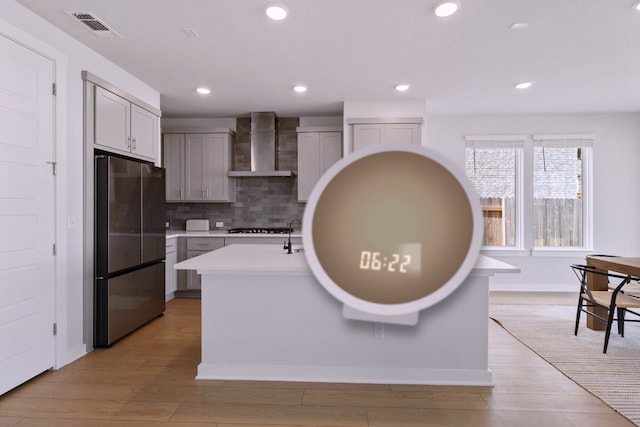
6,22
